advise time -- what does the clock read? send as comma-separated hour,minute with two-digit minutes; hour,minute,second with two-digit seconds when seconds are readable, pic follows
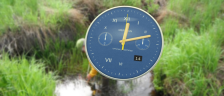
12,12
